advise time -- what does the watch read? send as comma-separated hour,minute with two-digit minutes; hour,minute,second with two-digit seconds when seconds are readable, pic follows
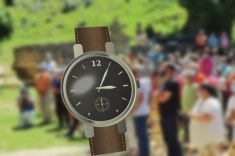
3,05
